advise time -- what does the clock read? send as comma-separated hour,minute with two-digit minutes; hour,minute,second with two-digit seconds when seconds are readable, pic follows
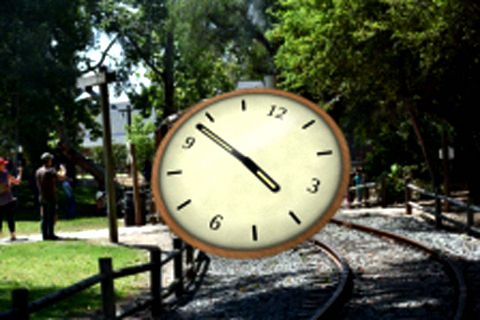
3,48
